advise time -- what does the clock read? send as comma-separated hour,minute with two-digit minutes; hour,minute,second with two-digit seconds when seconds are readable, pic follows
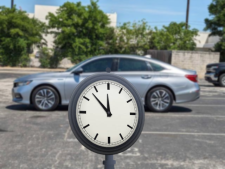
11,53
